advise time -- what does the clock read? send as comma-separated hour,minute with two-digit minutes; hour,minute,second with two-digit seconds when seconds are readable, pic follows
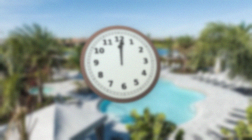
12,01
